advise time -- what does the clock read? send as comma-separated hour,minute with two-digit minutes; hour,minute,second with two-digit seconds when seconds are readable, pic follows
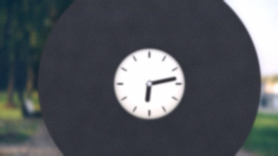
6,13
